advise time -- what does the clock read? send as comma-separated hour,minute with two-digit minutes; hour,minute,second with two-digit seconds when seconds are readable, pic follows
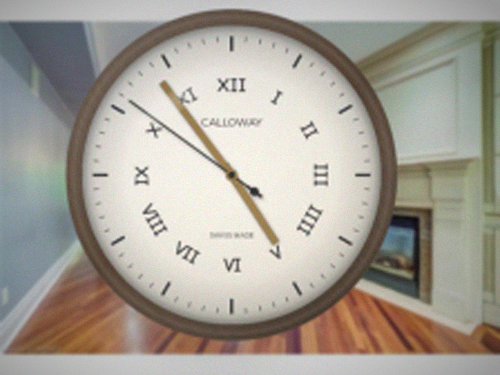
4,53,51
